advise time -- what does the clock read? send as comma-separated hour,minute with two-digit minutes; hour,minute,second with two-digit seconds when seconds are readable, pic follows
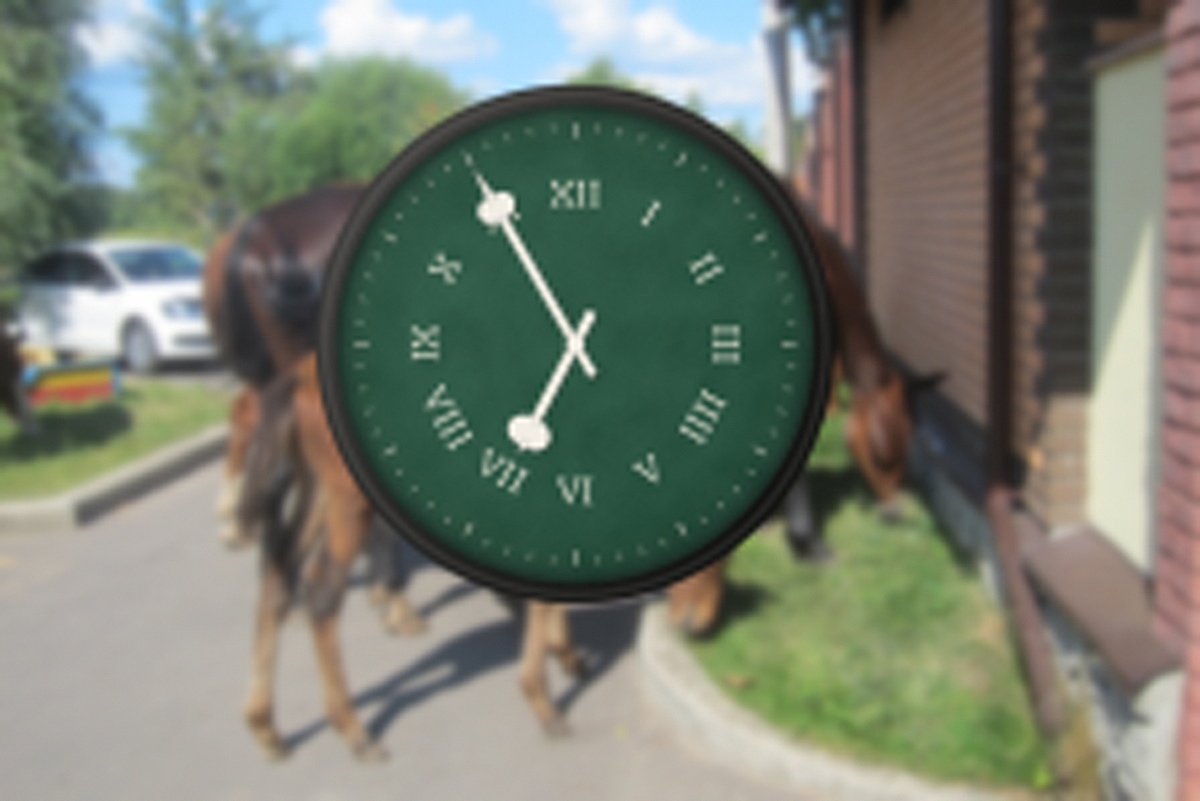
6,55
